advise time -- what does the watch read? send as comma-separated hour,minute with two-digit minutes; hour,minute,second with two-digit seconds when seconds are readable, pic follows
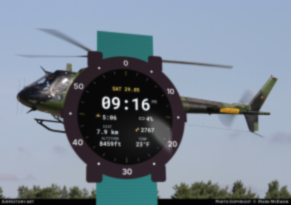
9,16
